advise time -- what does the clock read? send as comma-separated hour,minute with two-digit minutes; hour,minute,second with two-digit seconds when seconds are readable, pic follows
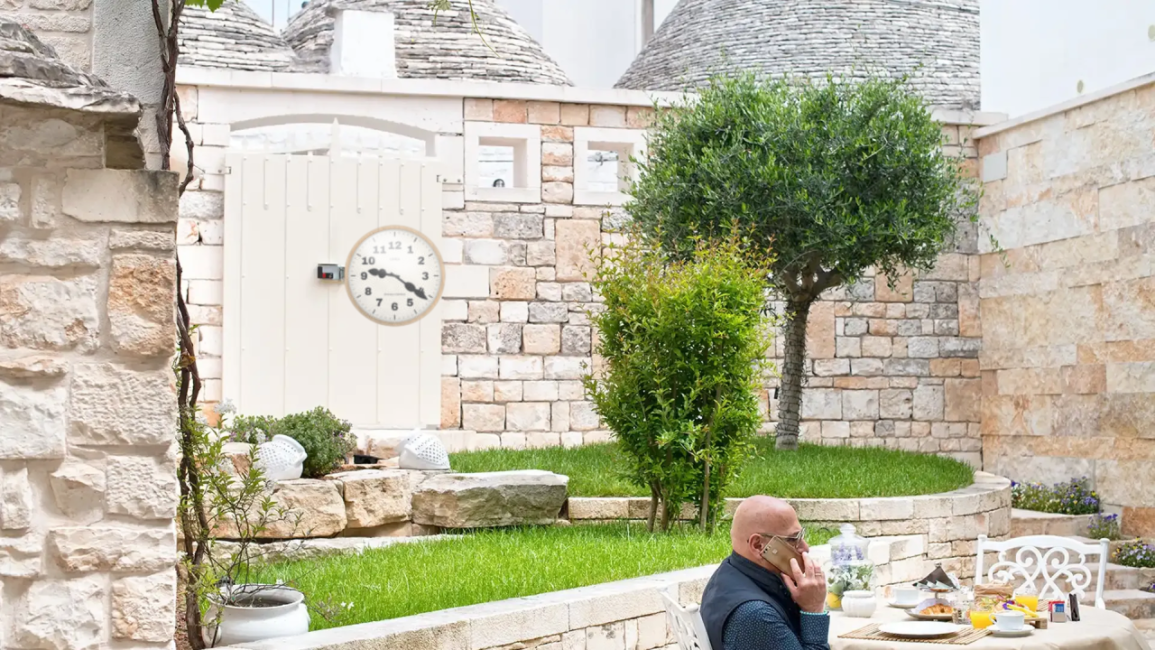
9,21
